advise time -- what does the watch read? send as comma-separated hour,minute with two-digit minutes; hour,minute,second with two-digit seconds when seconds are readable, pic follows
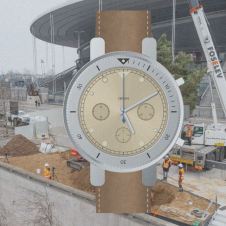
5,10
